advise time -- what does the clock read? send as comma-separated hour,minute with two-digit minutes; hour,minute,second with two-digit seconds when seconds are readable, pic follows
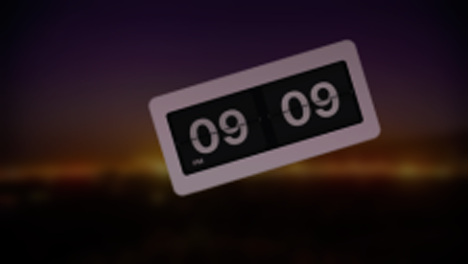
9,09
